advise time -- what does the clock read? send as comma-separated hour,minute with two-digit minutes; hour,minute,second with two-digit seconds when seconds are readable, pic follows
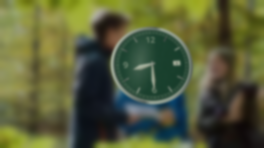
8,30
